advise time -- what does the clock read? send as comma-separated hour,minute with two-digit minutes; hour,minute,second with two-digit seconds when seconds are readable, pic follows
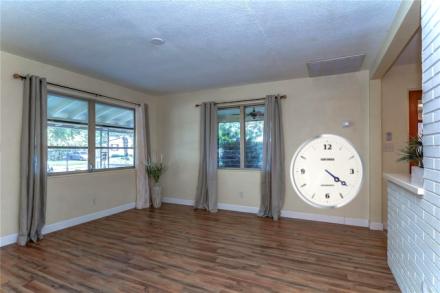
4,21
